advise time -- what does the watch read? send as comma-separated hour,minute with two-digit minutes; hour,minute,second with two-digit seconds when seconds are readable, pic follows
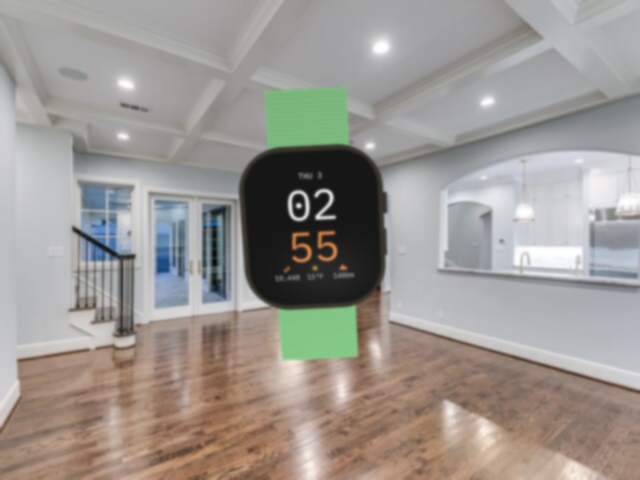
2,55
